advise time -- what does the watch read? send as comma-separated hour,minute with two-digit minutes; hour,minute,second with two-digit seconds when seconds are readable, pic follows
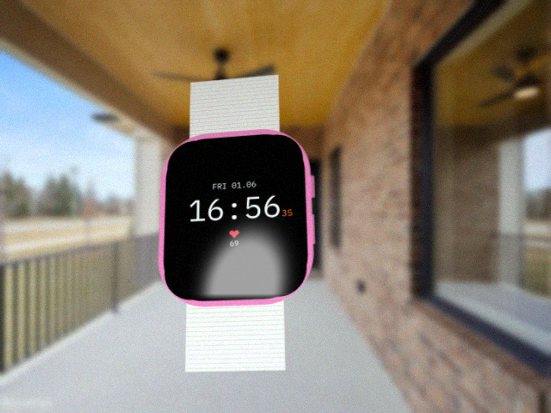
16,56,35
